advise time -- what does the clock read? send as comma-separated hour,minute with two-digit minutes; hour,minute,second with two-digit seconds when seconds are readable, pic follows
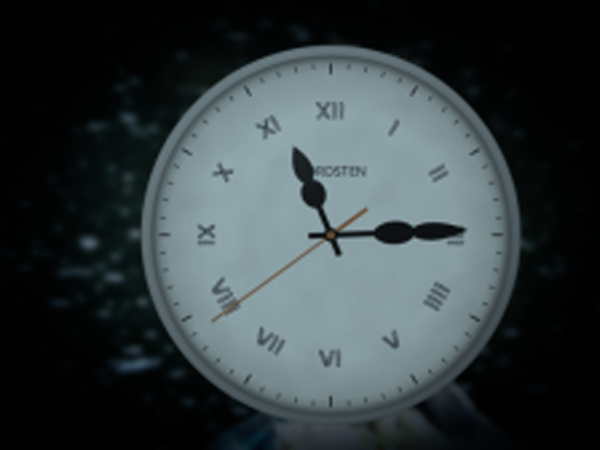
11,14,39
